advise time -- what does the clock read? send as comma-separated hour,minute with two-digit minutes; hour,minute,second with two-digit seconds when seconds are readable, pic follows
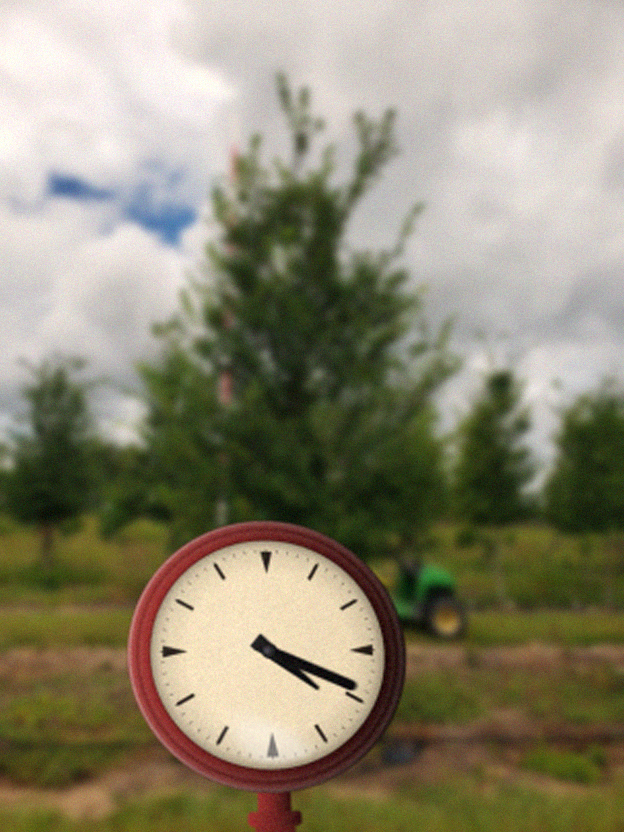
4,19
